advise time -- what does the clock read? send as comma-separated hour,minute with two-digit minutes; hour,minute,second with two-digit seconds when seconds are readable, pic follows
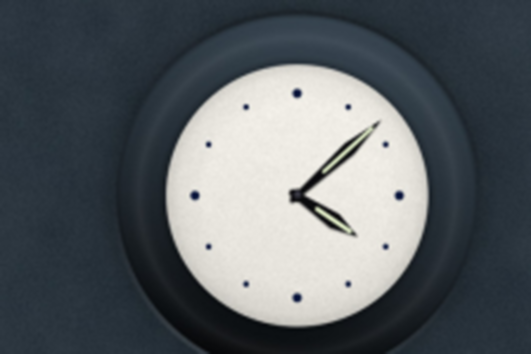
4,08
